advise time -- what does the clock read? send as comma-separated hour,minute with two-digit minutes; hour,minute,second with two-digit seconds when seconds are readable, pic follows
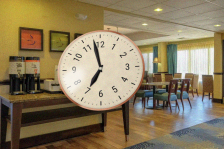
6,58
